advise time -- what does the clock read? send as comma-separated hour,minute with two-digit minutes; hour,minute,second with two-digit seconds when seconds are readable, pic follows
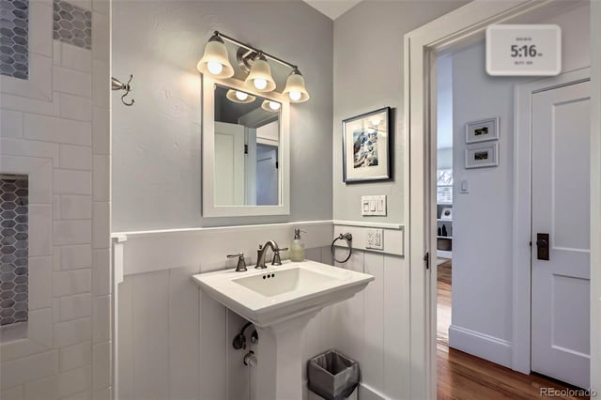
5,16
